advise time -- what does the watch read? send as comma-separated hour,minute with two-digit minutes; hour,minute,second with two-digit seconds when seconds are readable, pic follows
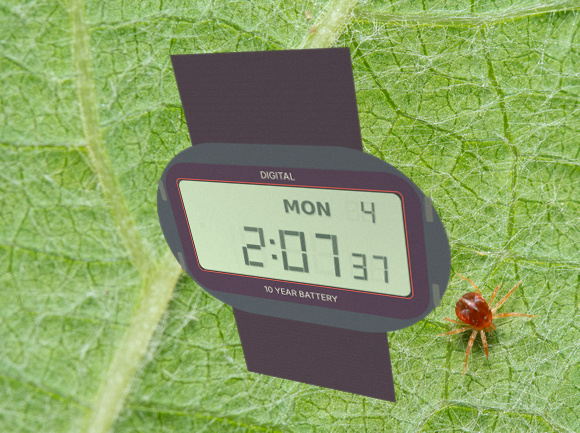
2,07,37
